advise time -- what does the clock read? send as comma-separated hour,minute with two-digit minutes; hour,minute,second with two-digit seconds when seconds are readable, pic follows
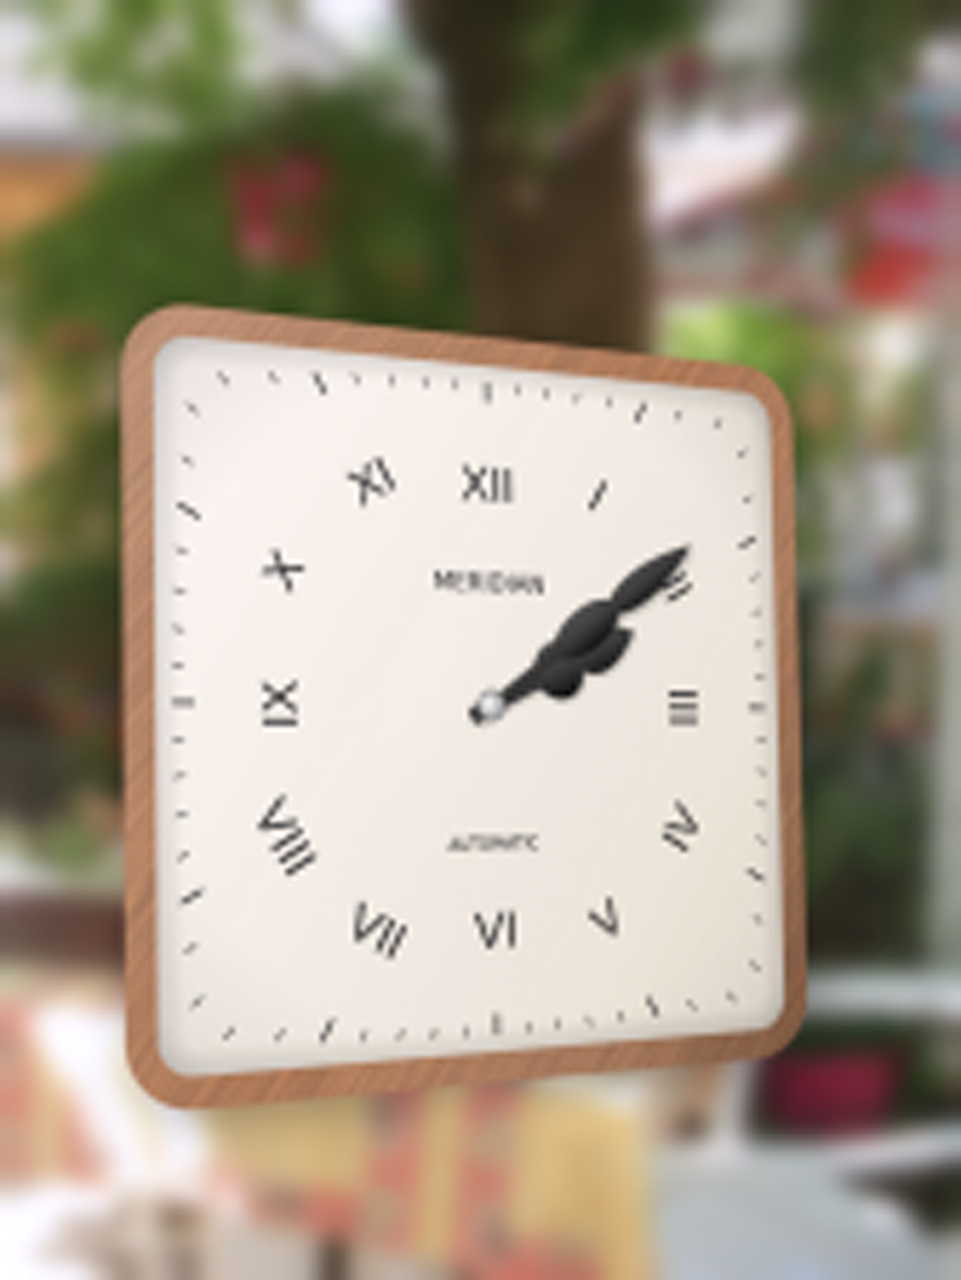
2,09
